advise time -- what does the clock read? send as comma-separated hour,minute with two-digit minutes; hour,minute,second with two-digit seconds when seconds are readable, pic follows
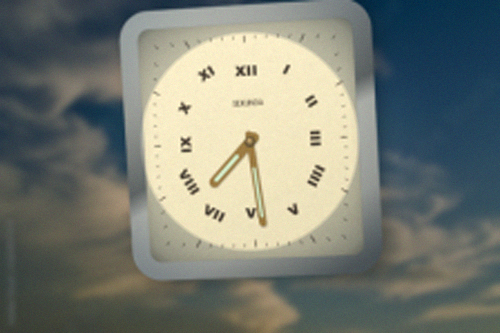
7,29
